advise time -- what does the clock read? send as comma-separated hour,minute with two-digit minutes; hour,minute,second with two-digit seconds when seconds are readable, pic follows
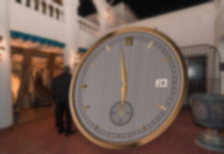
5,58
